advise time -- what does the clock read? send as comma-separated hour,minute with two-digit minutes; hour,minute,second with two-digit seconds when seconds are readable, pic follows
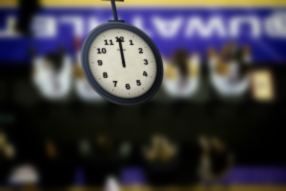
12,00
